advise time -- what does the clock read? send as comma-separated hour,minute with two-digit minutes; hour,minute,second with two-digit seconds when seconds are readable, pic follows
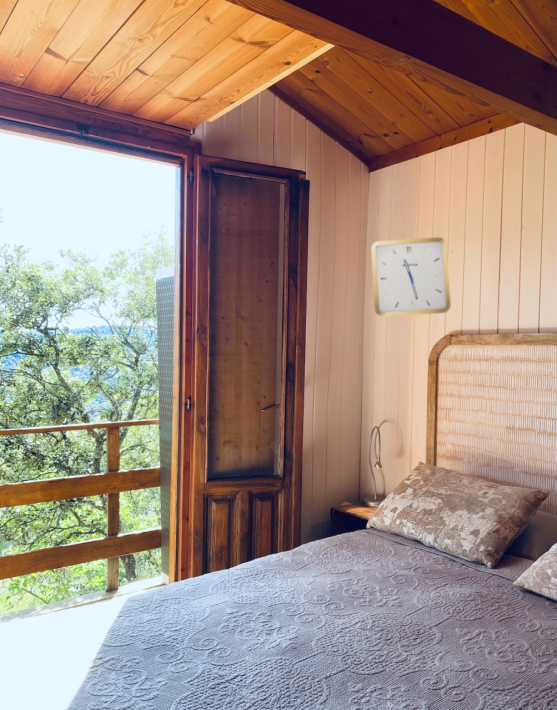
11,28
